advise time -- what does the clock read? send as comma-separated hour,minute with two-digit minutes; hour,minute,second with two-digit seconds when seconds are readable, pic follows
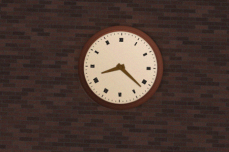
8,22
